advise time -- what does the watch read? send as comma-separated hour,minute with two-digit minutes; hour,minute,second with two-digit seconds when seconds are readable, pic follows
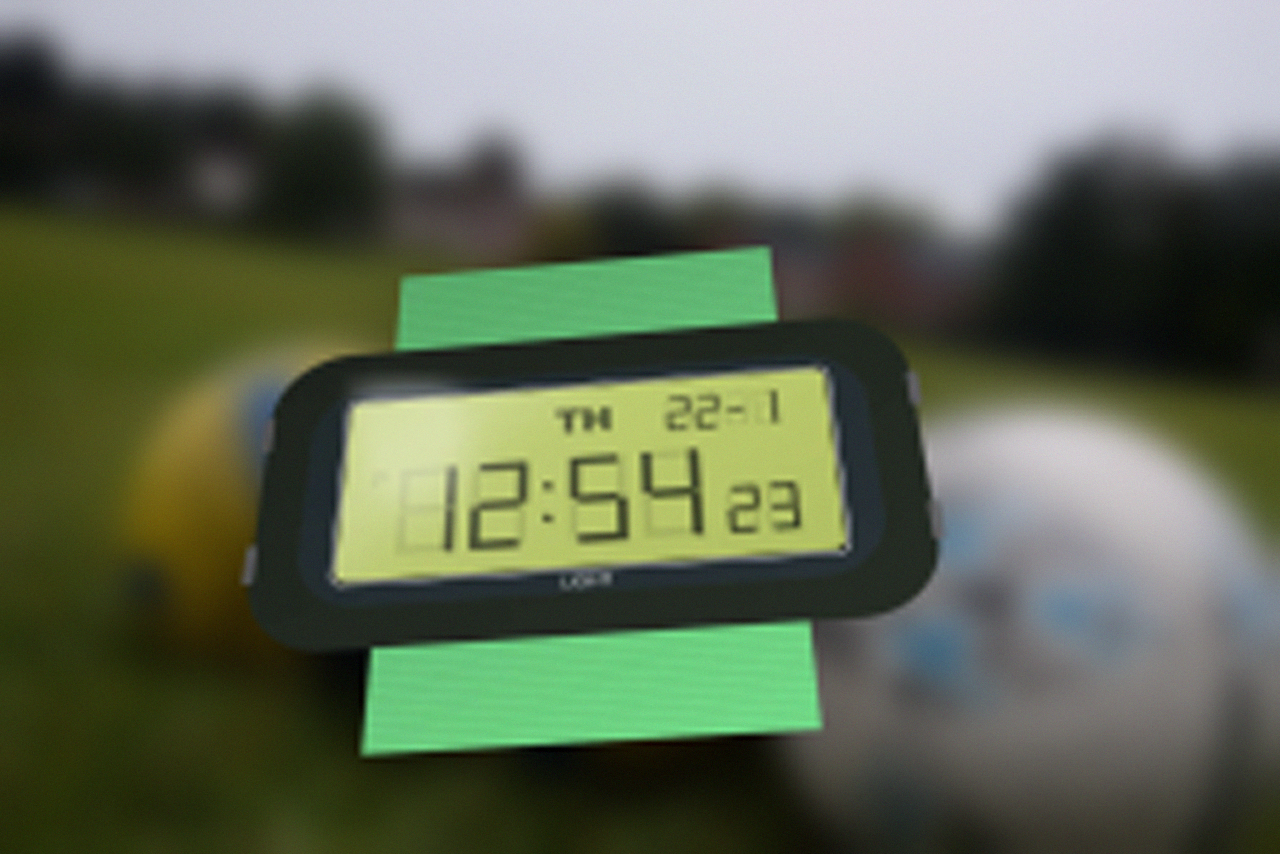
12,54,23
